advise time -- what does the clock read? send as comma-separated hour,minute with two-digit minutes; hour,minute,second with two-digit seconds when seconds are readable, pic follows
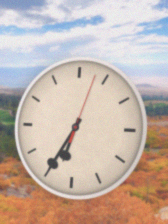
6,35,03
